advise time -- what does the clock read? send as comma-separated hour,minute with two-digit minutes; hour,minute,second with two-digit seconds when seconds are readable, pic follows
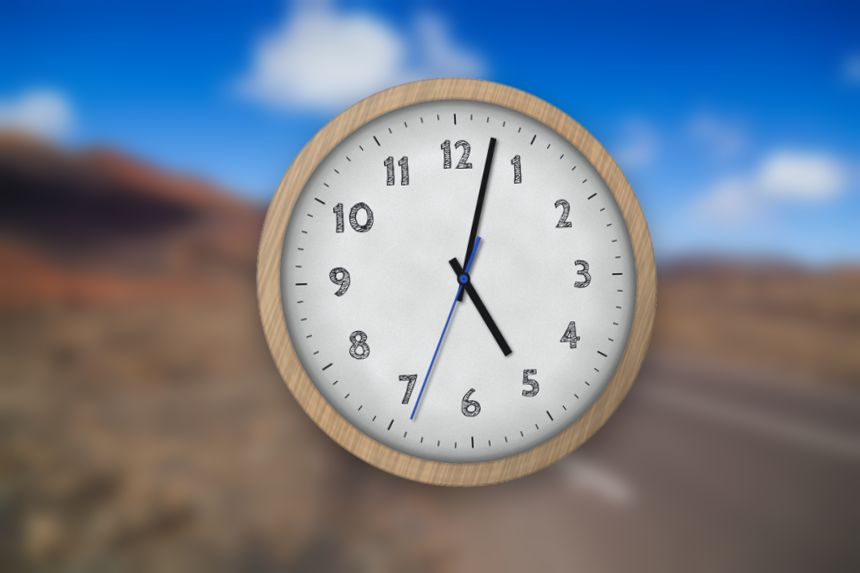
5,02,34
